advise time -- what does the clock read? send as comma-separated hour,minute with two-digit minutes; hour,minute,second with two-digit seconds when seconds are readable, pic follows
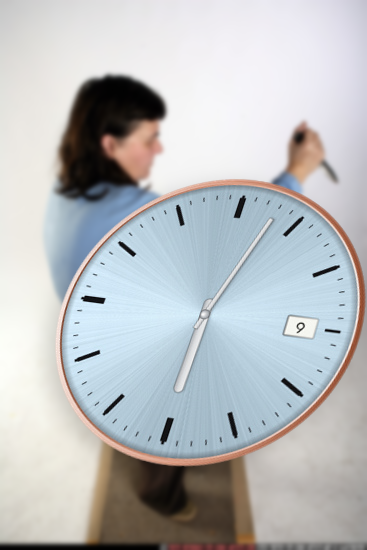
6,03
